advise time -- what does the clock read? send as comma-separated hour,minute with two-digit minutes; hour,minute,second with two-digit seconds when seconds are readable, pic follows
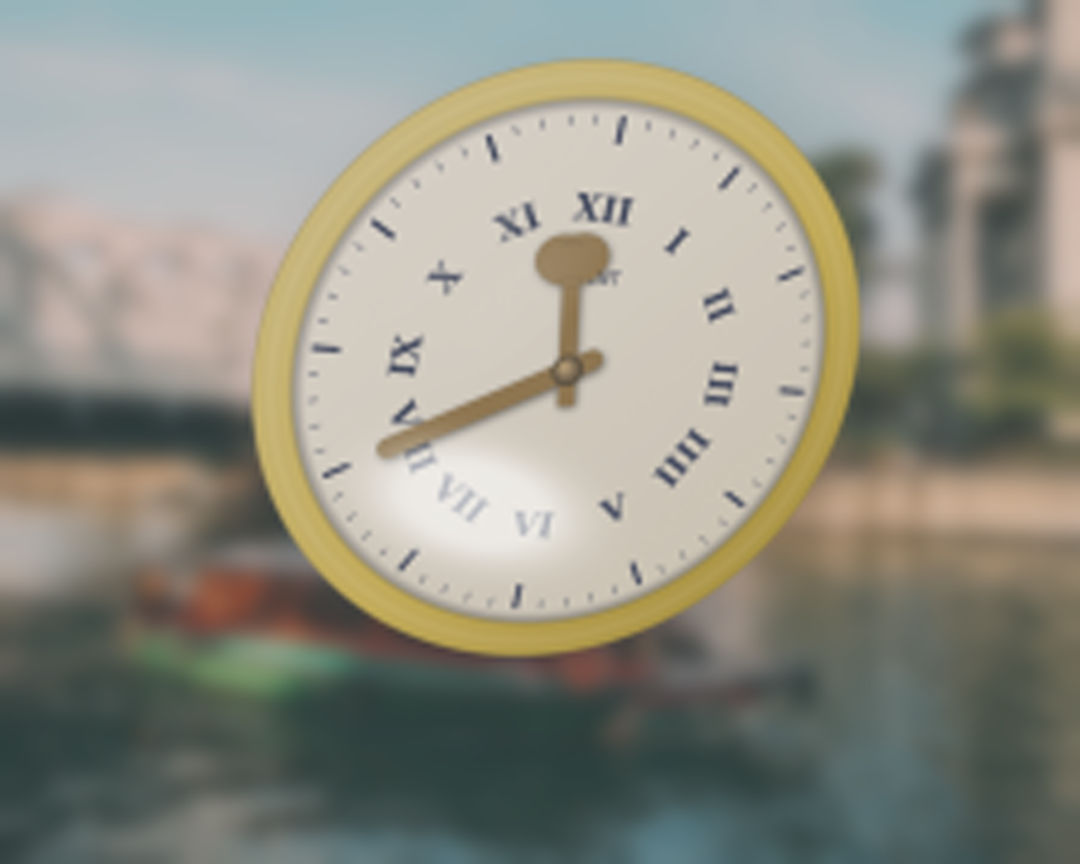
11,40
